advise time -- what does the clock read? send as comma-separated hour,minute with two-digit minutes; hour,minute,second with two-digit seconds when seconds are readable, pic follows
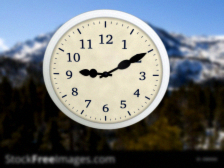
9,10
